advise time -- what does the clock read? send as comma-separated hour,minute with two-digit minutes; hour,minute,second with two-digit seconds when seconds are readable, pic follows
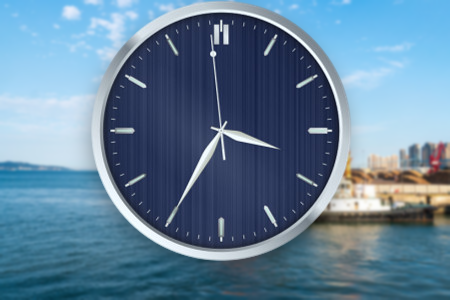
3,34,59
